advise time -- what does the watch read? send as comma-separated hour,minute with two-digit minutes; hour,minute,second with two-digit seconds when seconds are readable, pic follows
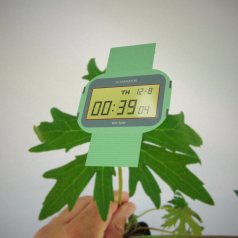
0,39,04
